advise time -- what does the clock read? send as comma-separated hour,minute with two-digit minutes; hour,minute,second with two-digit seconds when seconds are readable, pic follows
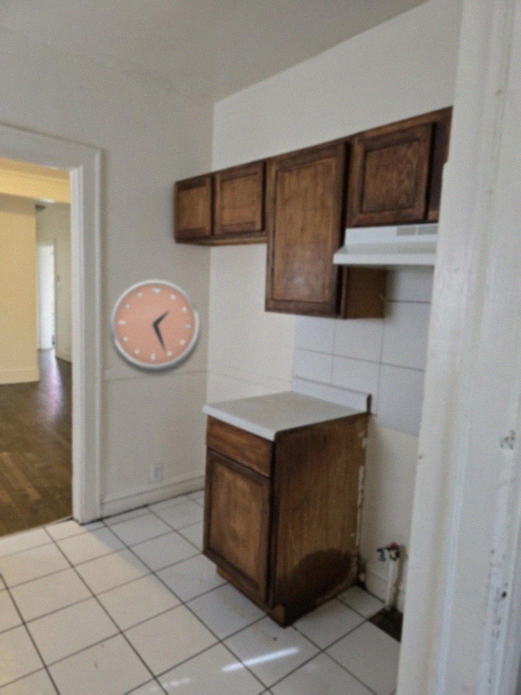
1,26
